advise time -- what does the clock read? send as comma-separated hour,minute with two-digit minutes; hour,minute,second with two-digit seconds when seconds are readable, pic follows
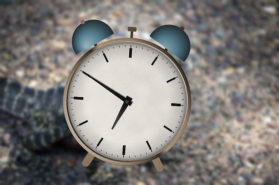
6,50
